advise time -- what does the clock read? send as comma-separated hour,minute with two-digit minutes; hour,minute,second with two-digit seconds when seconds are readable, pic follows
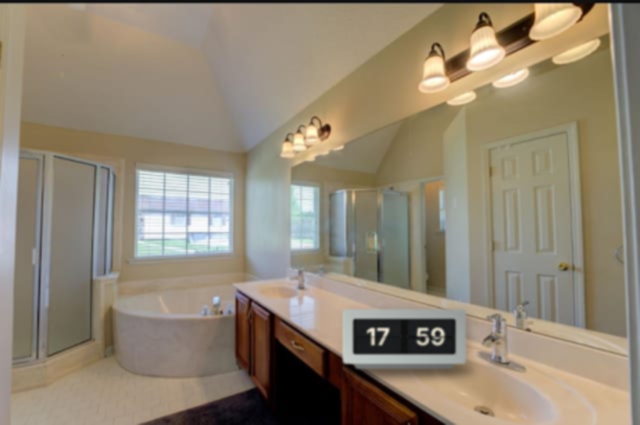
17,59
